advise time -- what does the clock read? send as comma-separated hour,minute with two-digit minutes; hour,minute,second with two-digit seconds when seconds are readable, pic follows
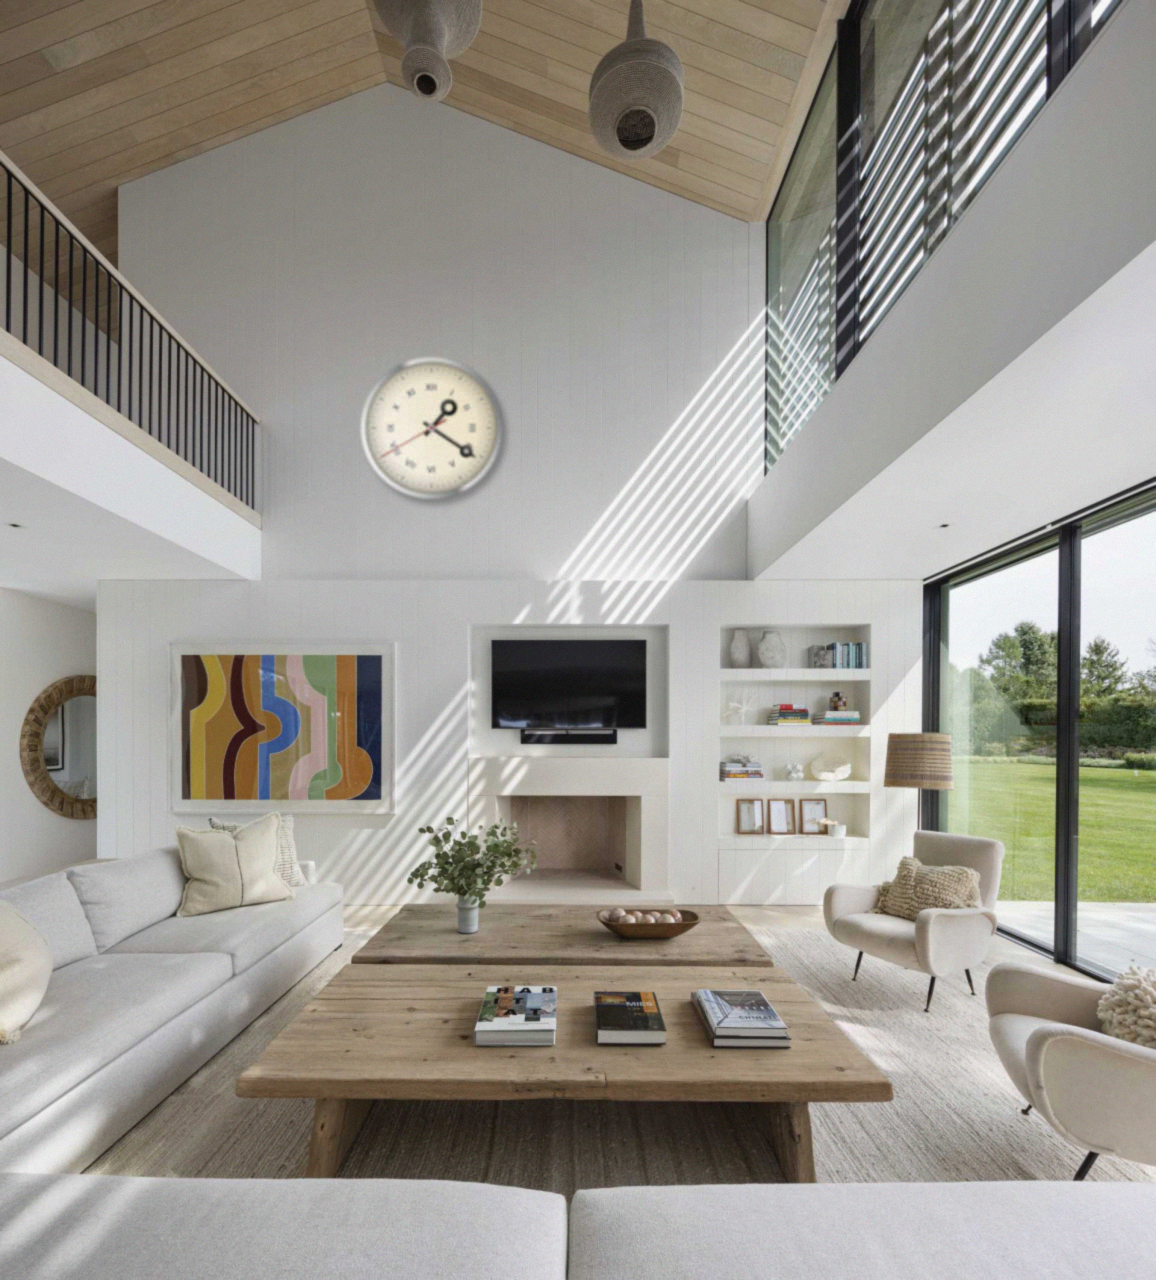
1,20,40
